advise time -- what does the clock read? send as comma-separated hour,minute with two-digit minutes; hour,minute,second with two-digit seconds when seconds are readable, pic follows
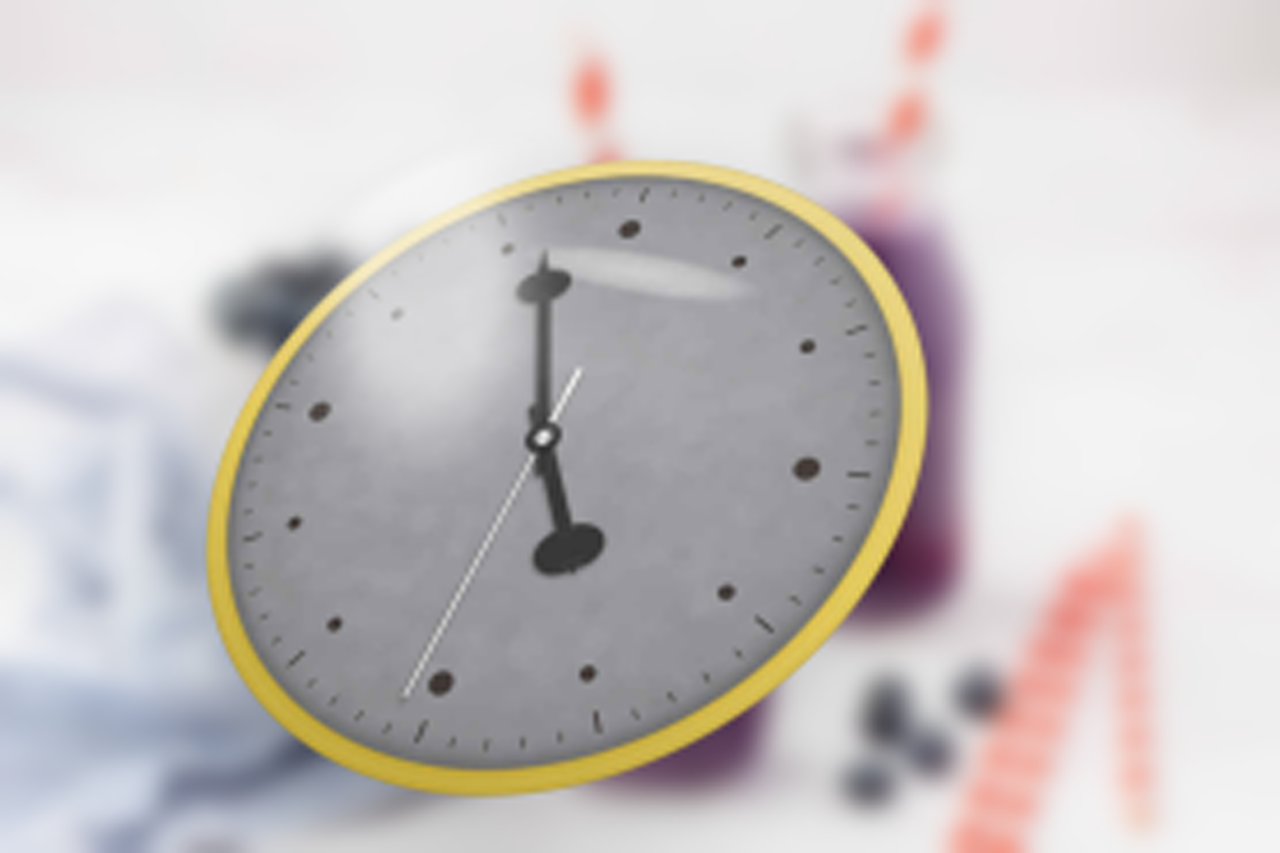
4,56,31
